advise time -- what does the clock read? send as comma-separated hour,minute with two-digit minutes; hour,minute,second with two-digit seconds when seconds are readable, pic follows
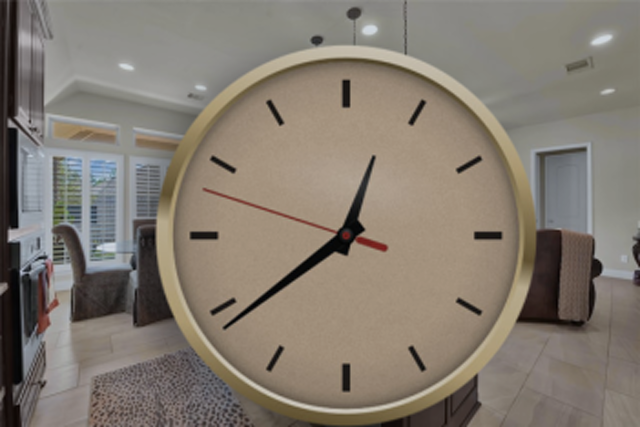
12,38,48
